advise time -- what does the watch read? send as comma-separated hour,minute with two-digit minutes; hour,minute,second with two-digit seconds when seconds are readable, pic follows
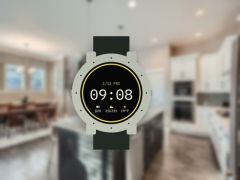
9,08
